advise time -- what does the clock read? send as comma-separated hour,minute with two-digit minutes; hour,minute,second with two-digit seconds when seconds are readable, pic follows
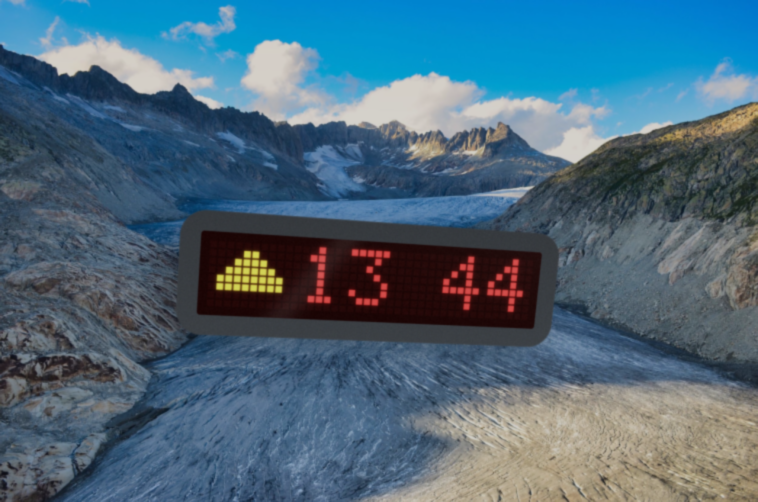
13,44
